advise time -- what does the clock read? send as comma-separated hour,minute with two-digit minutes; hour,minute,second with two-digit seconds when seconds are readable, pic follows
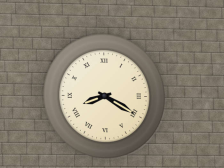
8,20
